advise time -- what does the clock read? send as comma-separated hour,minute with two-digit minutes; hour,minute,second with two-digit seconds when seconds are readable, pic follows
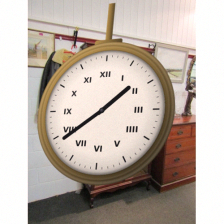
1,39
